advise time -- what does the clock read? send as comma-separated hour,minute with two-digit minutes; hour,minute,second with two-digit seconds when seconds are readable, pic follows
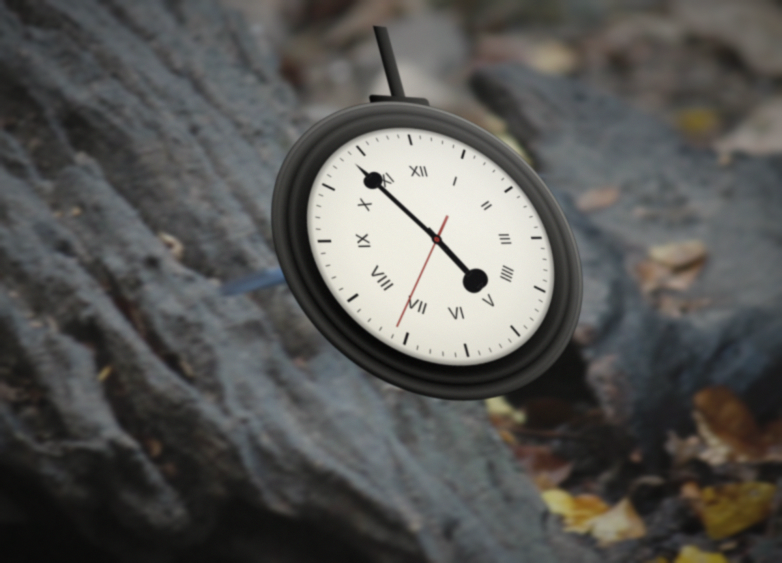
4,53,36
